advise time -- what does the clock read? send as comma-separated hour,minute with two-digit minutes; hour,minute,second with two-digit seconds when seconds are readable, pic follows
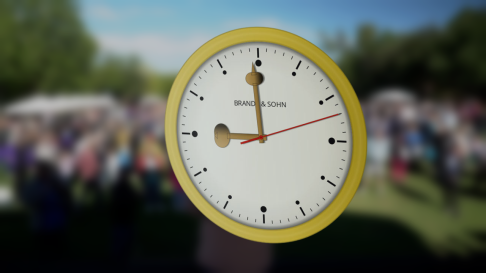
8,59,12
